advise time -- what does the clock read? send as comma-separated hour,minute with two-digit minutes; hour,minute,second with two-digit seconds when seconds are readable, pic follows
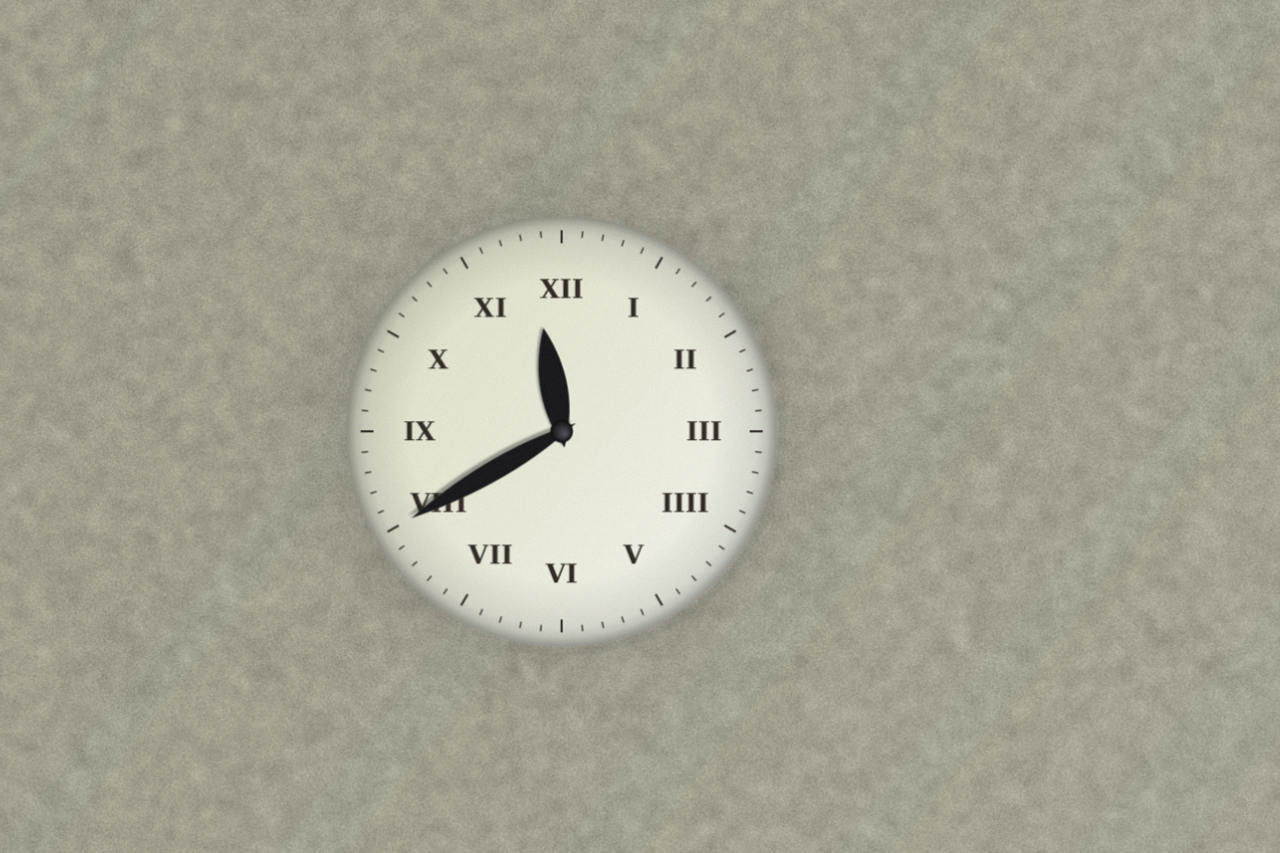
11,40
